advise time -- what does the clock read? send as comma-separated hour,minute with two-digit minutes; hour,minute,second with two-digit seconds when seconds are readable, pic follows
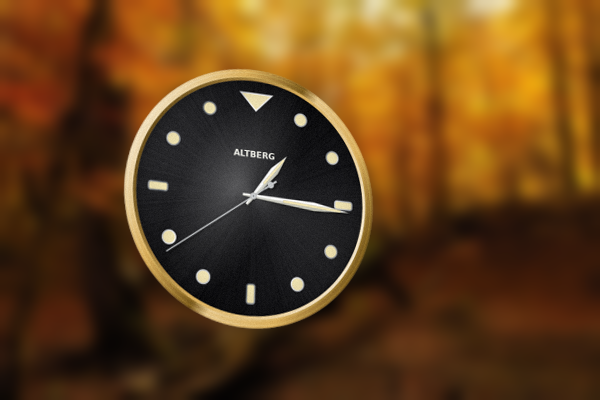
1,15,39
